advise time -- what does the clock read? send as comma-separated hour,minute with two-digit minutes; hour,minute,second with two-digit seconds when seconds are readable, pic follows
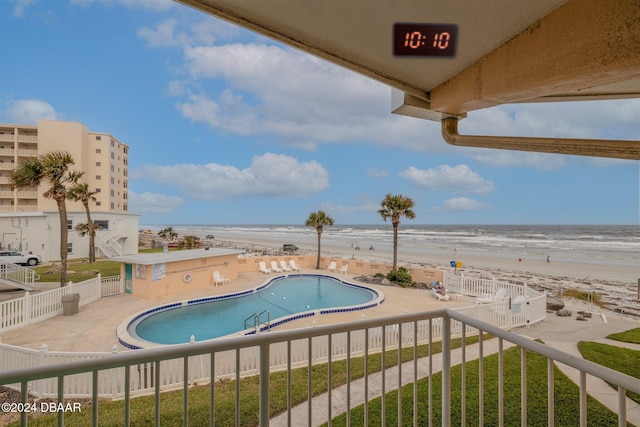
10,10
